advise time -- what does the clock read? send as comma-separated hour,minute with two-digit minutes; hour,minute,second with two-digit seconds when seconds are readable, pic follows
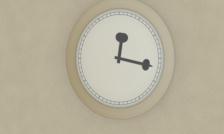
12,17
